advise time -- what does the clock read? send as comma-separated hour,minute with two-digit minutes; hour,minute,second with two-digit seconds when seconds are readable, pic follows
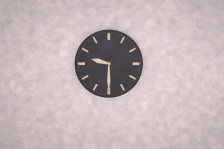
9,30
